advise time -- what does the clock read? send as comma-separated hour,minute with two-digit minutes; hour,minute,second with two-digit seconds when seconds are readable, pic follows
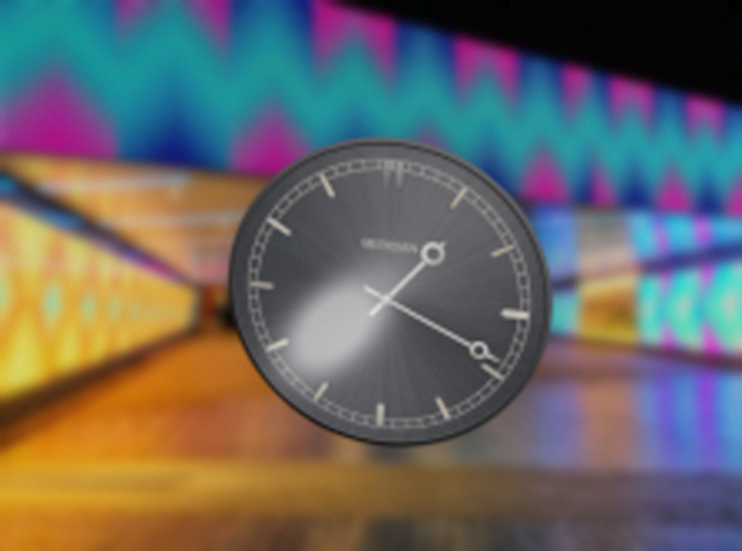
1,19
